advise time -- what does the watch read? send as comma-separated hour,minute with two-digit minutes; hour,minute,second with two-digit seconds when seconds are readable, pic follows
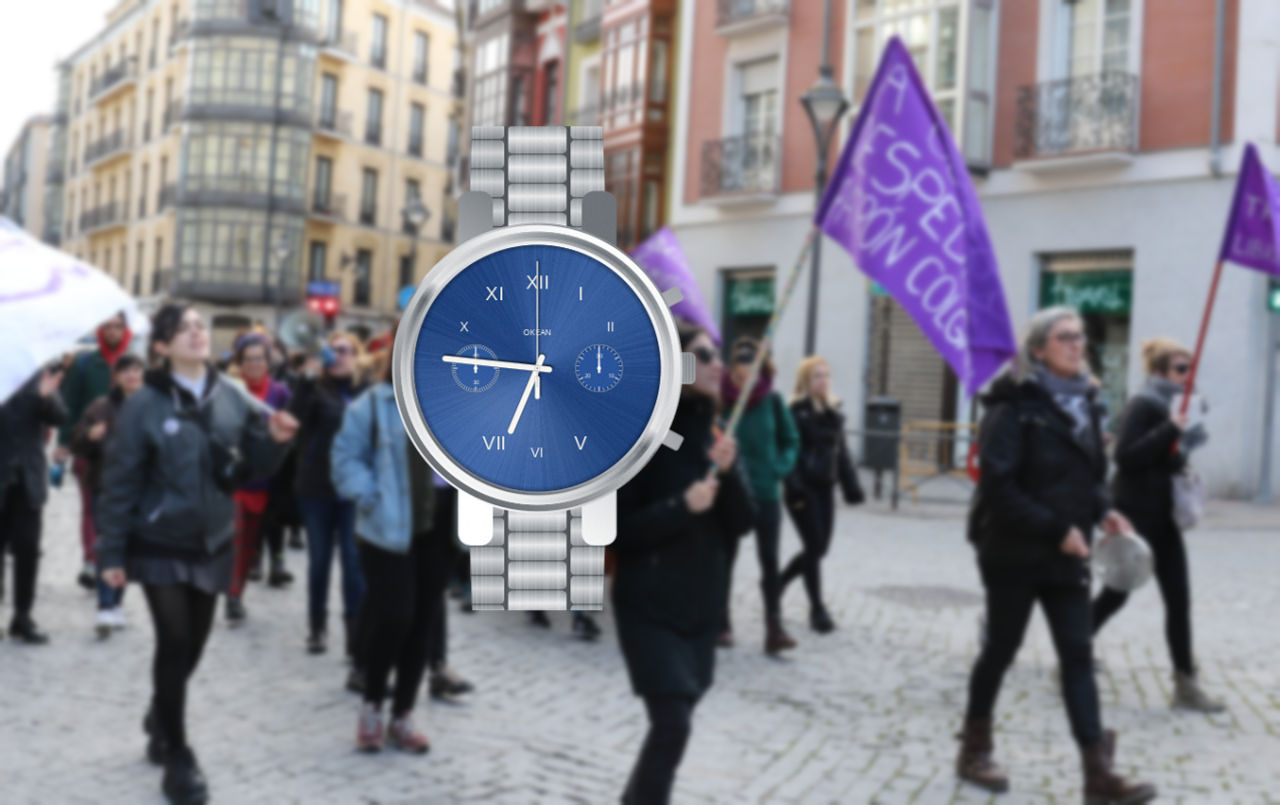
6,46
